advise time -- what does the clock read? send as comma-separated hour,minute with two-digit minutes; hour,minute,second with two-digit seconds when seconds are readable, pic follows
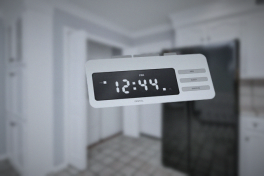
12,44
